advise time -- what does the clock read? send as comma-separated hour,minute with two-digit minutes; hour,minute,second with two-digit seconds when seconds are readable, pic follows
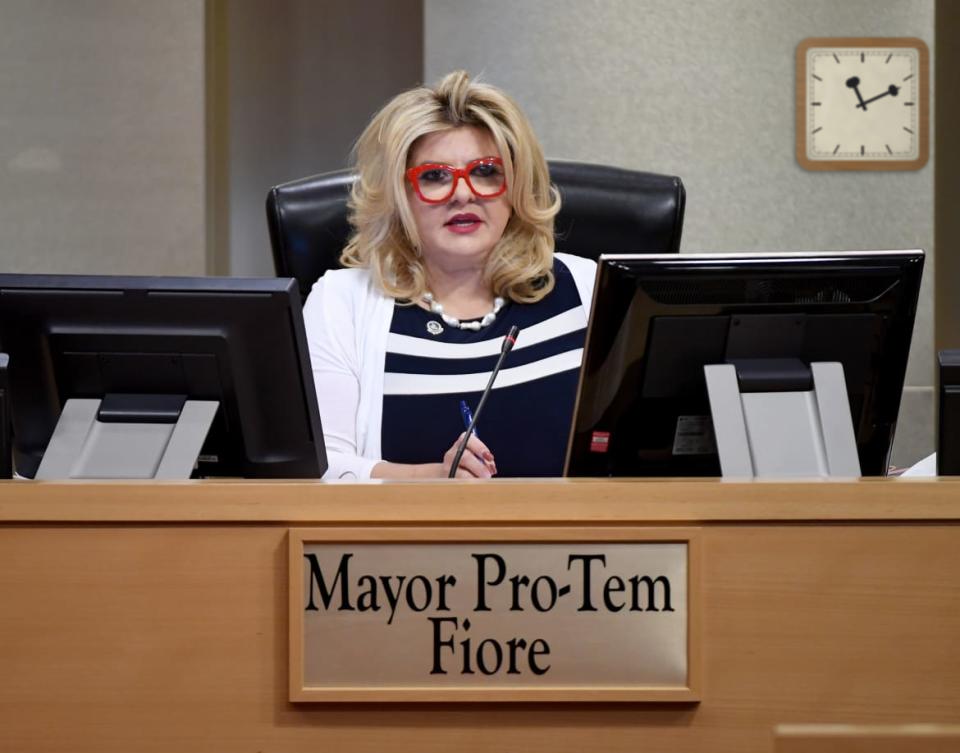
11,11
